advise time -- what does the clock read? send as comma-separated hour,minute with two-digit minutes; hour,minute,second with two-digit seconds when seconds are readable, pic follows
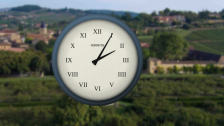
2,05
